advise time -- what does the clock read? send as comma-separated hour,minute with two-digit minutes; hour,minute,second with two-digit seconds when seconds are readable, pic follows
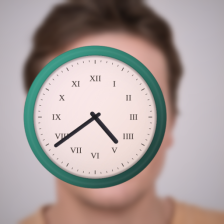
4,39
